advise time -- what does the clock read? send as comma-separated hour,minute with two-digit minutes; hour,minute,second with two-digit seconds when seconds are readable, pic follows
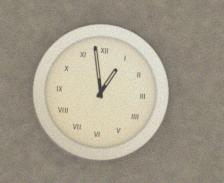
12,58
